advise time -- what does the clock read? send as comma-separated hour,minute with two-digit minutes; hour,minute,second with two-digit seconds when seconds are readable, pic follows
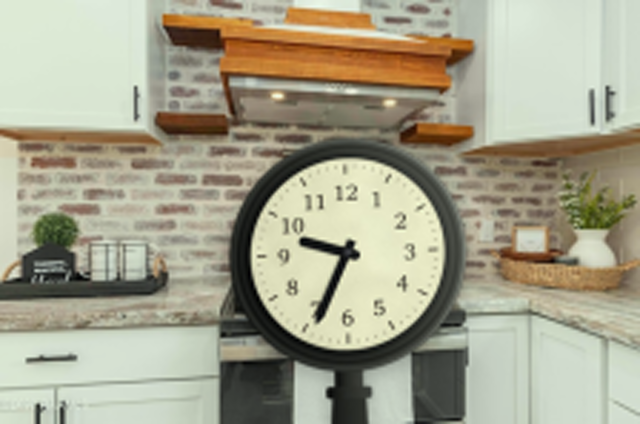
9,34
